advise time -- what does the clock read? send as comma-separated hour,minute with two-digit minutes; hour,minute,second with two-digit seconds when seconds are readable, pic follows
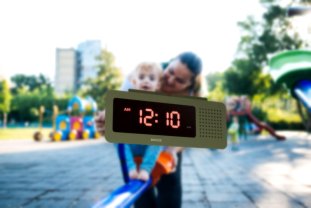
12,10
